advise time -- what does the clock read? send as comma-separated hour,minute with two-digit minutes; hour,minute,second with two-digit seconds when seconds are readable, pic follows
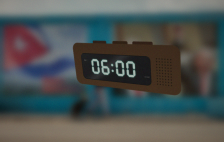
6,00
